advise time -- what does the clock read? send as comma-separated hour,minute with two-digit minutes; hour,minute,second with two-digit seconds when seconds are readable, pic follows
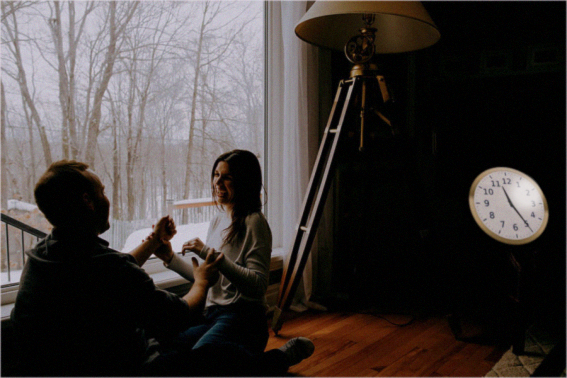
11,25
